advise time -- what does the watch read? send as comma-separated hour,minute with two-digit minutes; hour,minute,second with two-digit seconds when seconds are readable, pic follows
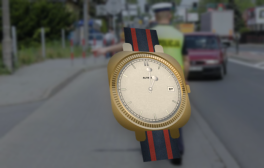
1,01
